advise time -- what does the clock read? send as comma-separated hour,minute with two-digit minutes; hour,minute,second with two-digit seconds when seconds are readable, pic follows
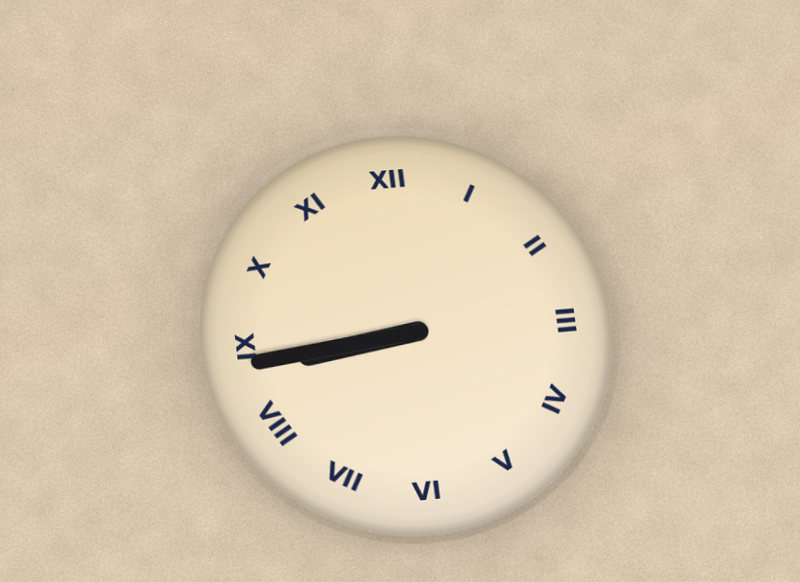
8,44
